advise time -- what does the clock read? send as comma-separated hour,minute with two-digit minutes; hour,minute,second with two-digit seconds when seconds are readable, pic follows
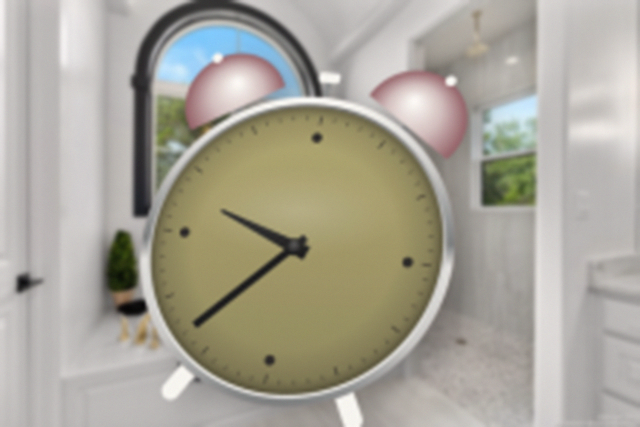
9,37
